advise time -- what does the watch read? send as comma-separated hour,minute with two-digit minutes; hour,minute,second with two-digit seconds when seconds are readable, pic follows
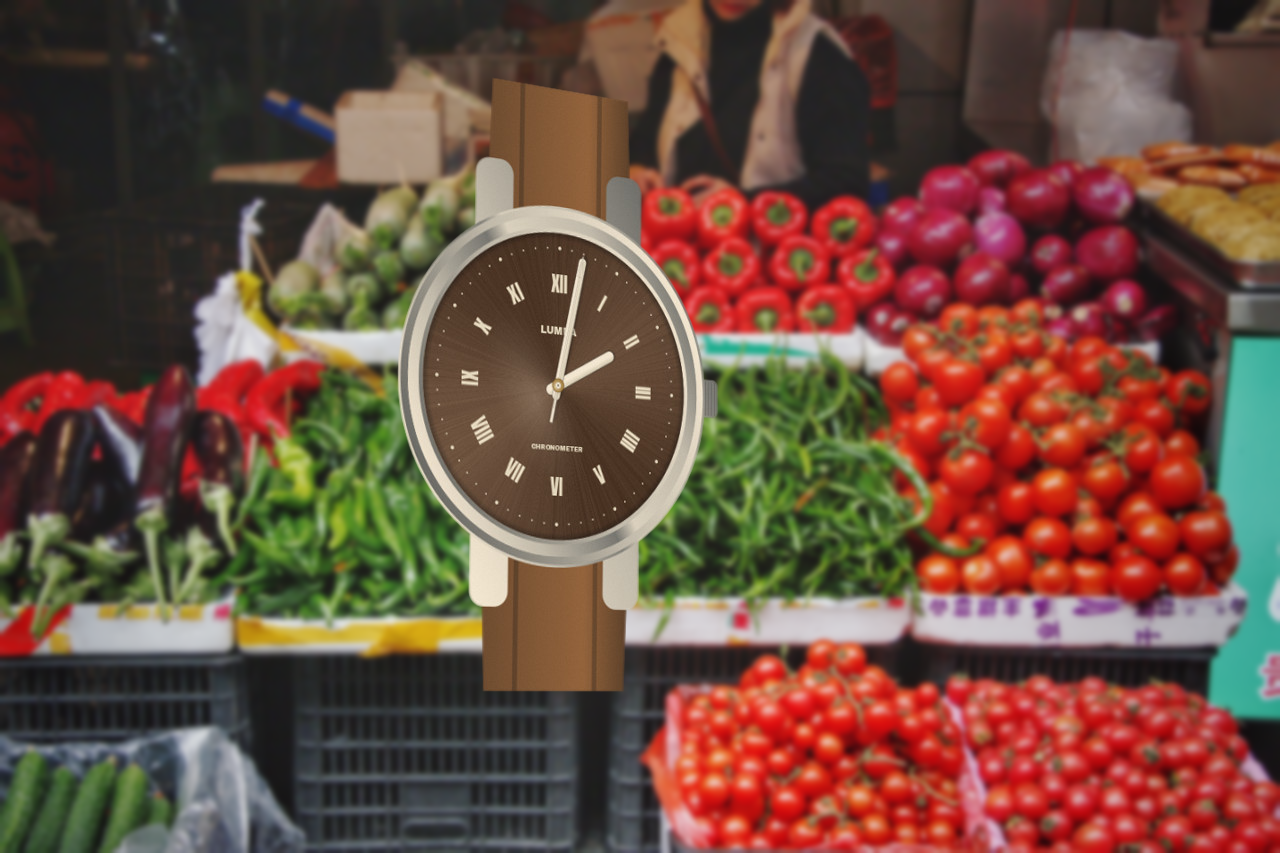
2,02,02
